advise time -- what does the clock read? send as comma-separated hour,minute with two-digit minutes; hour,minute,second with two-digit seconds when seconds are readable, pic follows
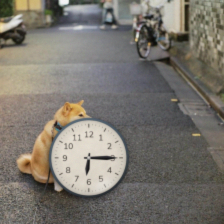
6,15
